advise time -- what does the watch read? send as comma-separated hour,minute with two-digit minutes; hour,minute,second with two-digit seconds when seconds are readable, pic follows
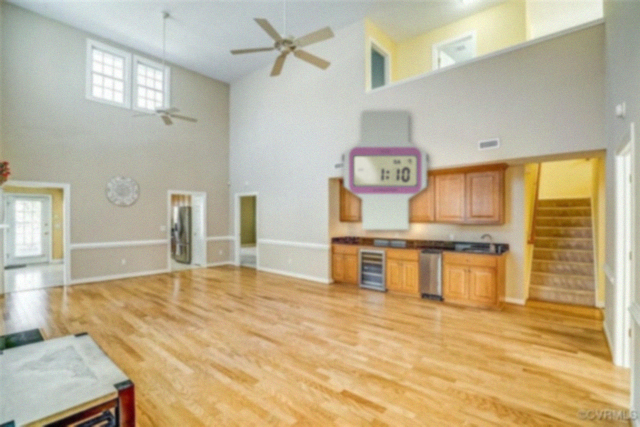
1,10
